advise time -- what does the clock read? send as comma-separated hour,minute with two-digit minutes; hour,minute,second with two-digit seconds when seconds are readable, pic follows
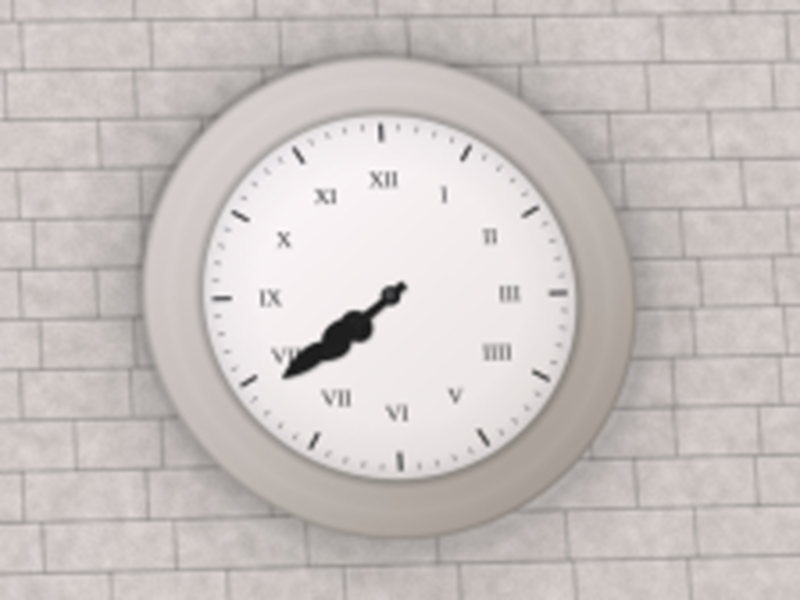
7,39
